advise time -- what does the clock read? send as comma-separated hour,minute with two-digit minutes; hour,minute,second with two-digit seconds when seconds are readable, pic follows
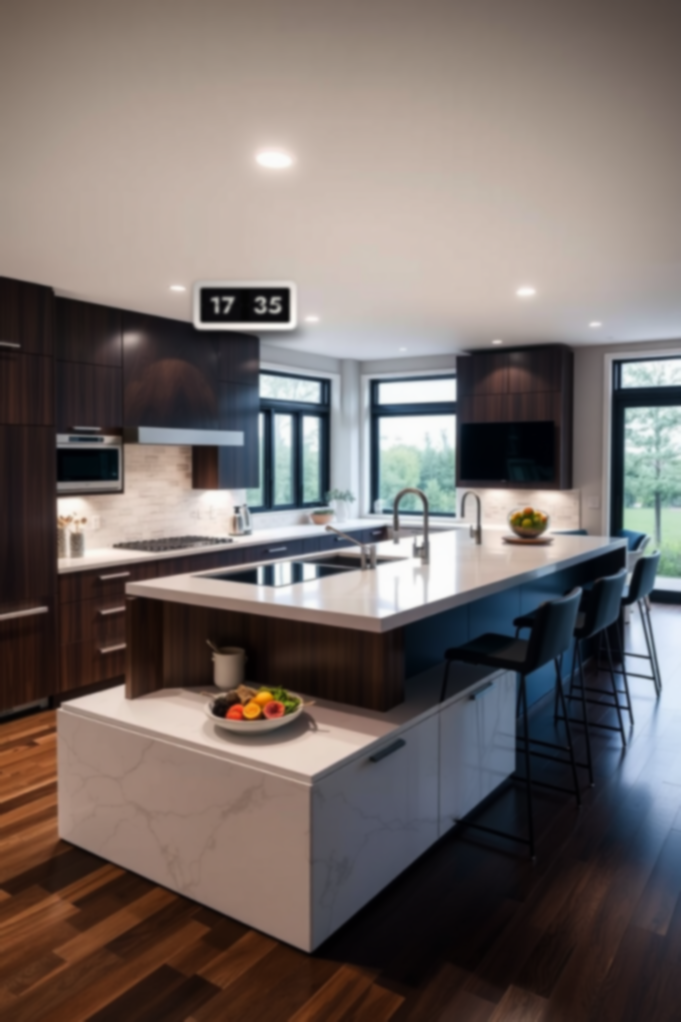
17,35
